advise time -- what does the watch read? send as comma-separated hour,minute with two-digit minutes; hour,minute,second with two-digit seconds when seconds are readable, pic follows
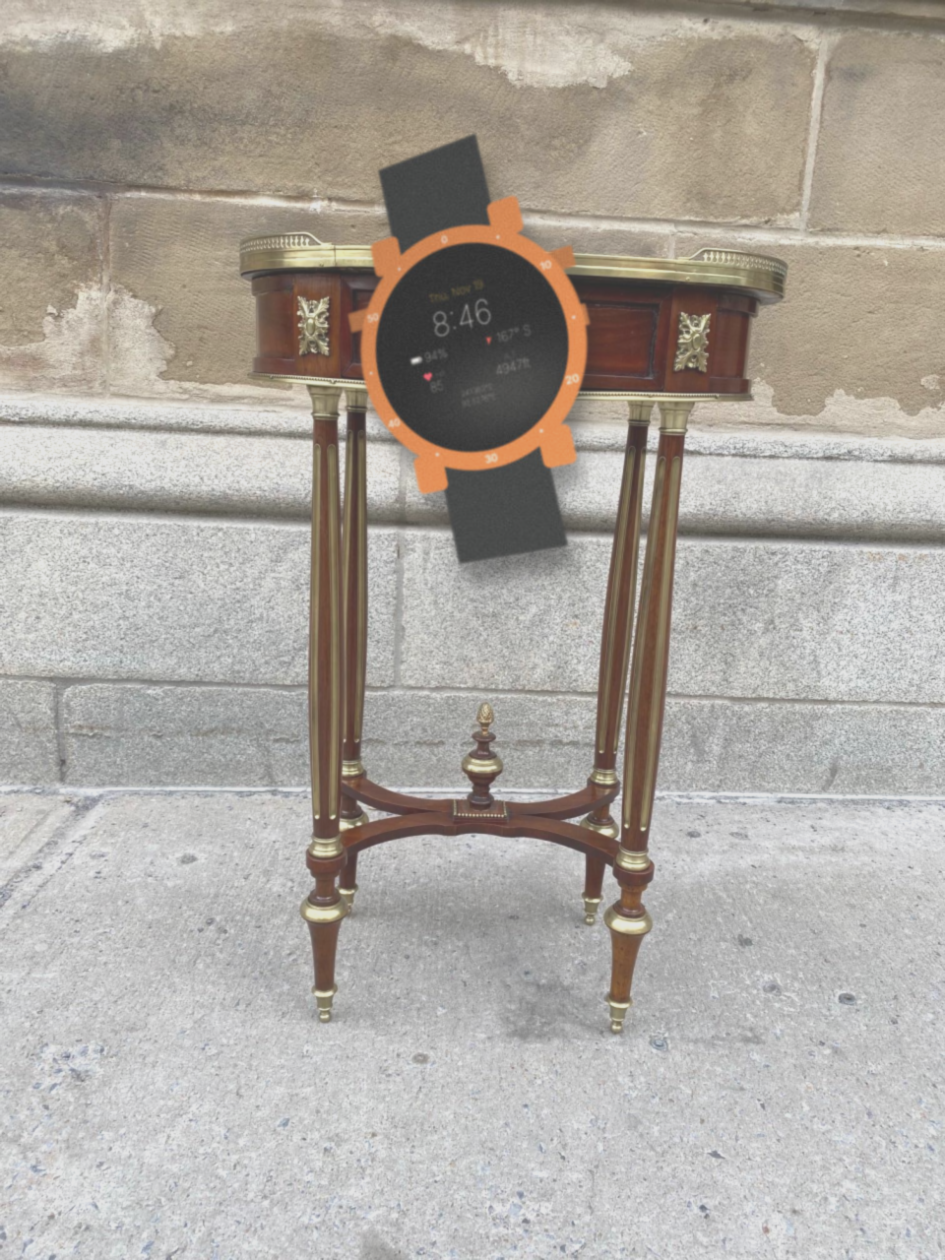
8,46
